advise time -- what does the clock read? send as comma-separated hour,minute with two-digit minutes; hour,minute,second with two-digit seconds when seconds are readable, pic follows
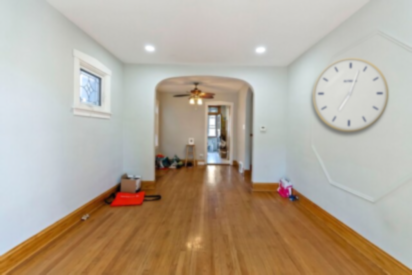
7,03
